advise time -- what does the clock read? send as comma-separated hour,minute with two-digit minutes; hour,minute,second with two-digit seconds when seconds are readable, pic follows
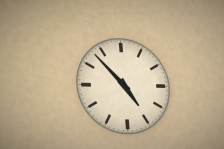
4,53
